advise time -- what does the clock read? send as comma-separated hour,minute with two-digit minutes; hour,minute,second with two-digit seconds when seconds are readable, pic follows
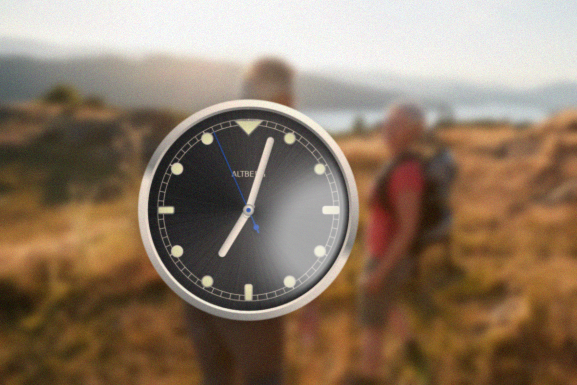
7,02,56
